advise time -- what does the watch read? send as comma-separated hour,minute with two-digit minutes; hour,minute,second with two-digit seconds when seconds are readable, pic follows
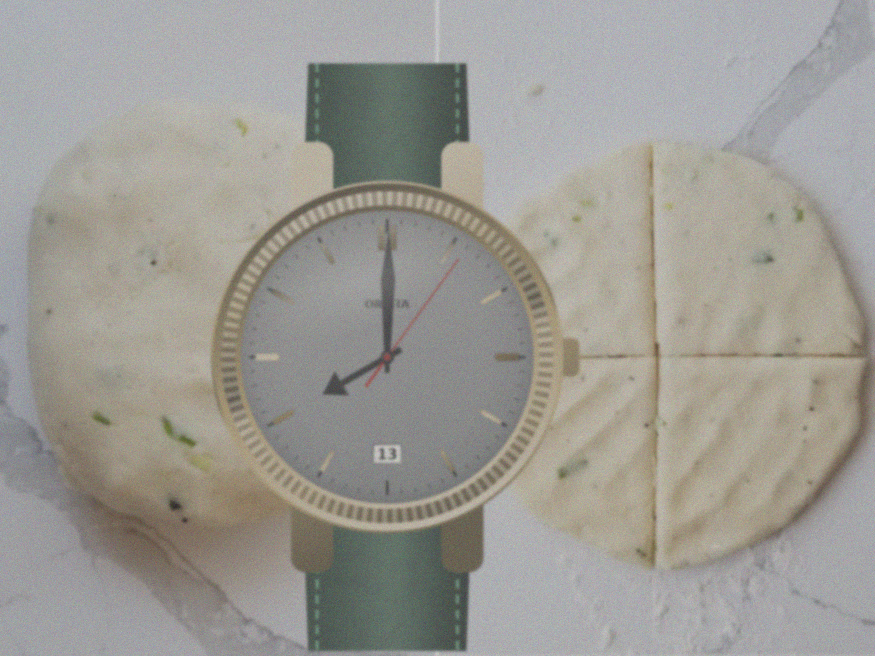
8,00,06
